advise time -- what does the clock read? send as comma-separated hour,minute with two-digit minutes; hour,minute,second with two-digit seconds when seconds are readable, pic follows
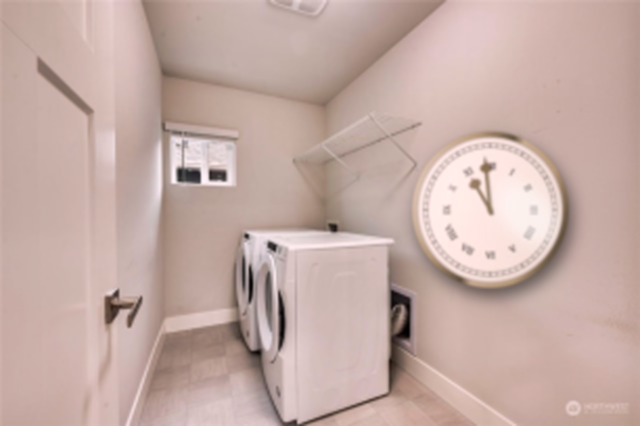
10,59
